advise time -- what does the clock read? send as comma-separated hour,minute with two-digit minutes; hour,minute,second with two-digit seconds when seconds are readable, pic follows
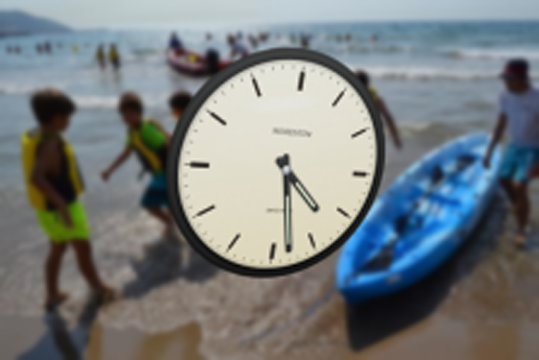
4,28
